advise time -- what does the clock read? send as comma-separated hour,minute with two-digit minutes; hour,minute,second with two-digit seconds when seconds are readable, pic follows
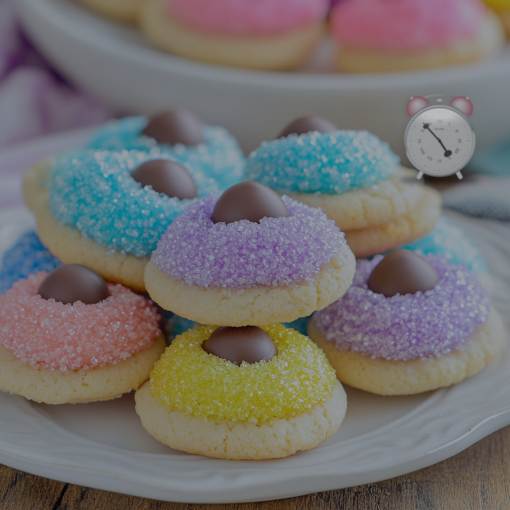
4,53
